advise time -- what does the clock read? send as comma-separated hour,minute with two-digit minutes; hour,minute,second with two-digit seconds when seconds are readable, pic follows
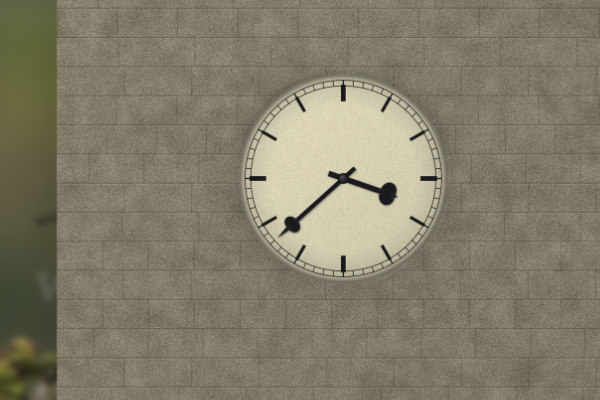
3,38
